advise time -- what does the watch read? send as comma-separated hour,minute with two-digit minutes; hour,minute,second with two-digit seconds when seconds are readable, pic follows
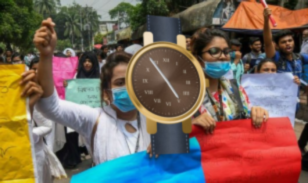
4,54
